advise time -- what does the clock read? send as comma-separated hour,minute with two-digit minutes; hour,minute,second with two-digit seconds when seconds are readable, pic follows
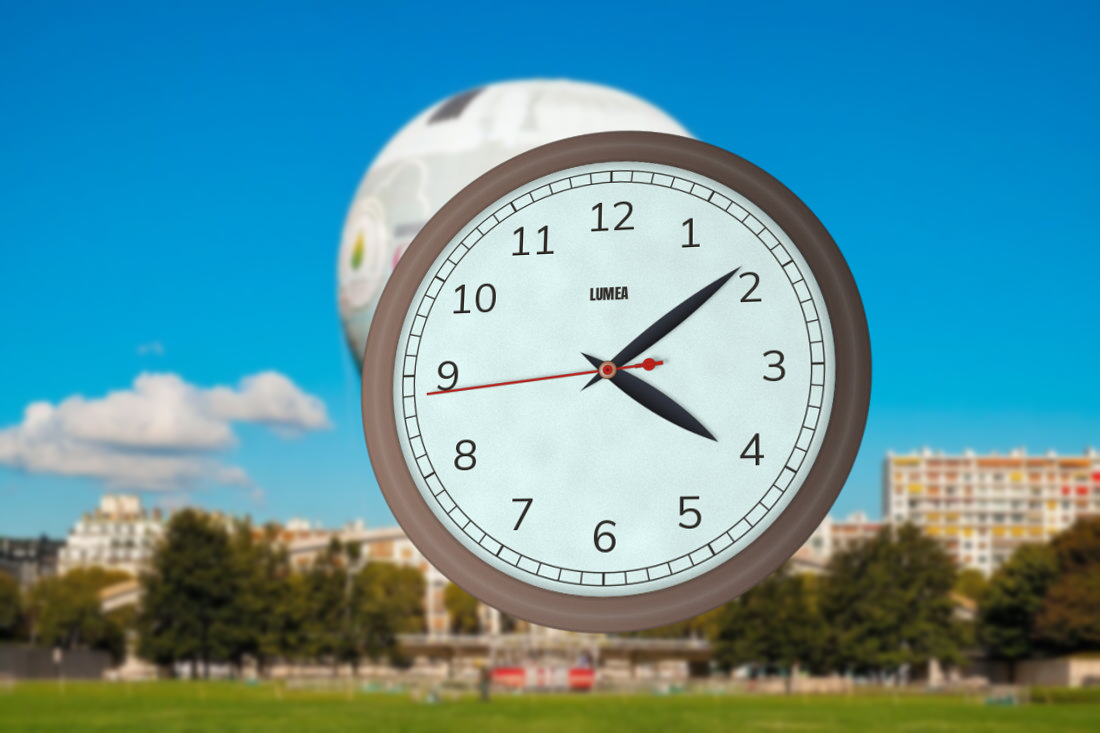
4,08,44
